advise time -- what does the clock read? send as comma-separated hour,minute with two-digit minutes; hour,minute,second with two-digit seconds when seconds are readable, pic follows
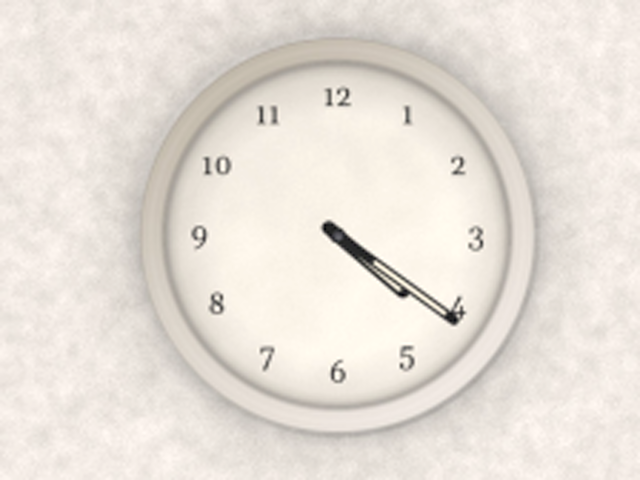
4,21
